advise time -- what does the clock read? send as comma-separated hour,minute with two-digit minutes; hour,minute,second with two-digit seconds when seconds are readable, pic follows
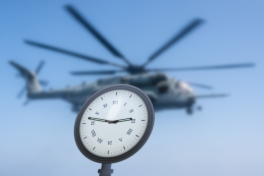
2,47
